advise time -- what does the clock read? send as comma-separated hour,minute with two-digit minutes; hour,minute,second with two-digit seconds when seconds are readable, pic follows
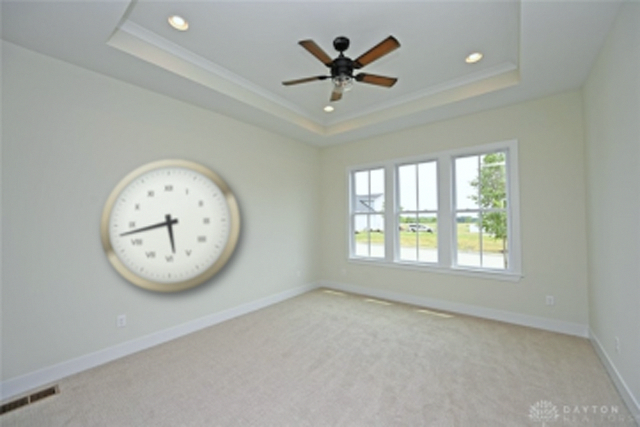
5,43
